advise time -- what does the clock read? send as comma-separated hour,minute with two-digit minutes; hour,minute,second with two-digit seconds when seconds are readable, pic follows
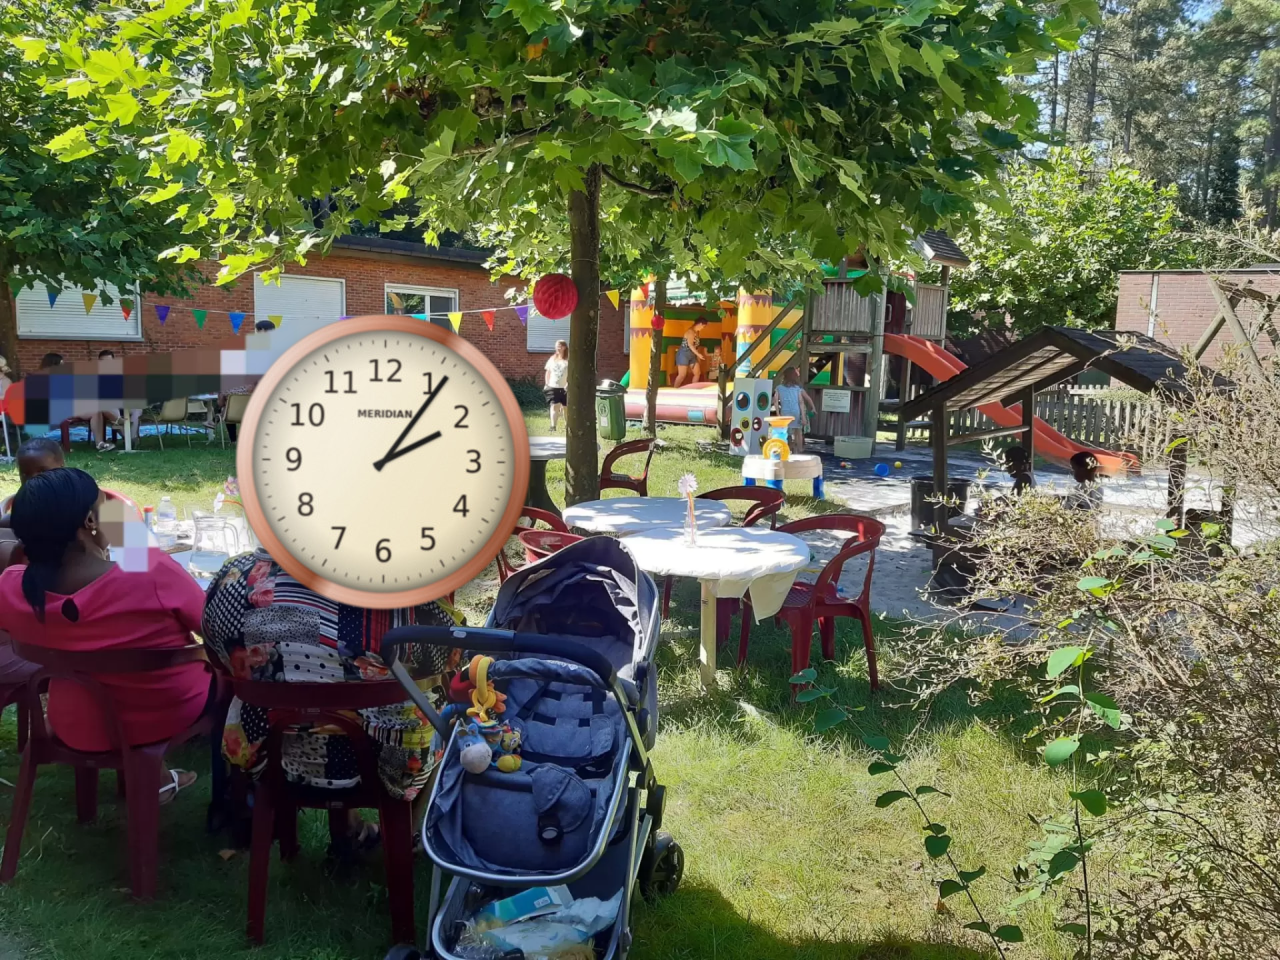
2,06
